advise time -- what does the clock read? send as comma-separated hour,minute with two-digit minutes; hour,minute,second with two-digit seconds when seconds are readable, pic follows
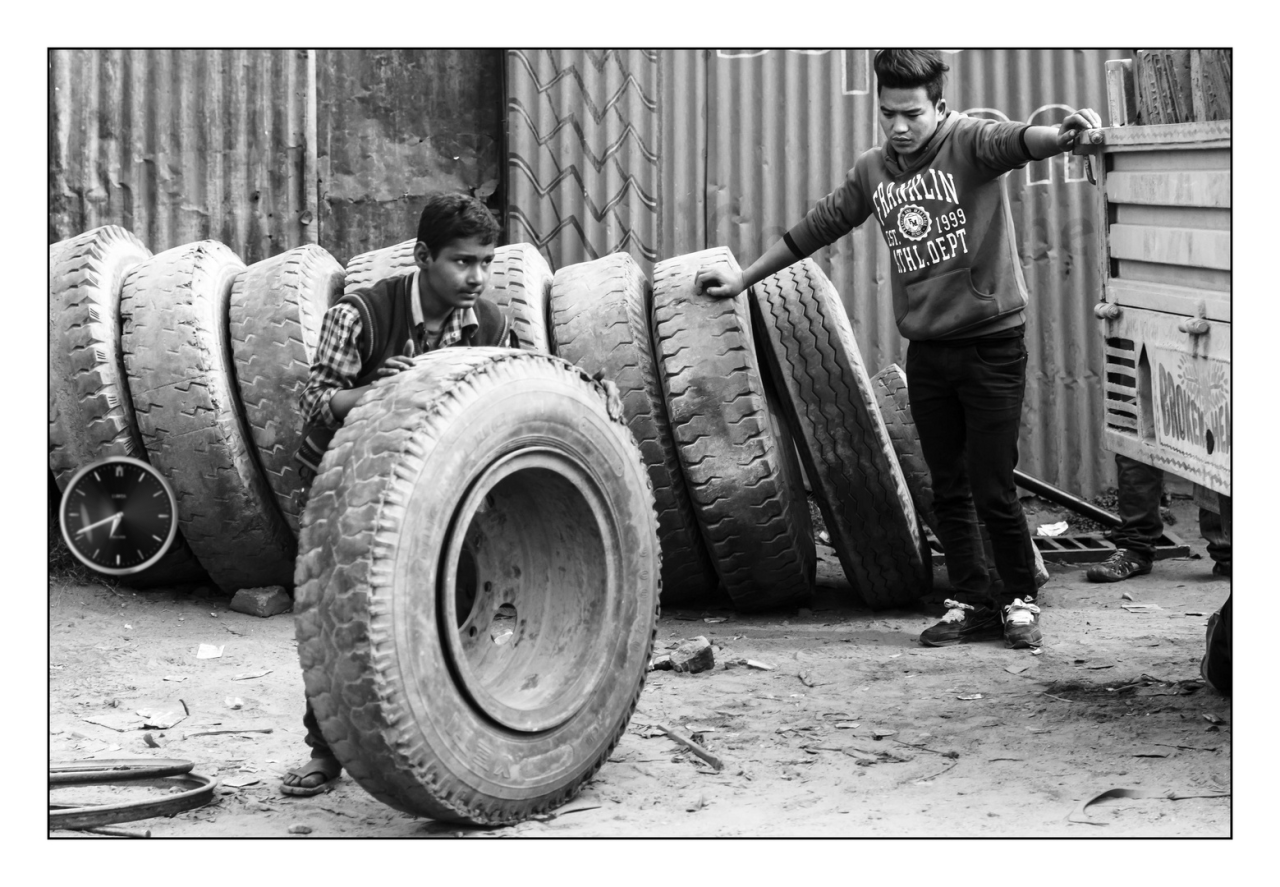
6,41
